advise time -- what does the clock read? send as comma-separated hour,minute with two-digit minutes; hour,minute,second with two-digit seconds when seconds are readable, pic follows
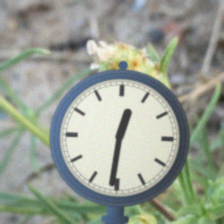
12,31
